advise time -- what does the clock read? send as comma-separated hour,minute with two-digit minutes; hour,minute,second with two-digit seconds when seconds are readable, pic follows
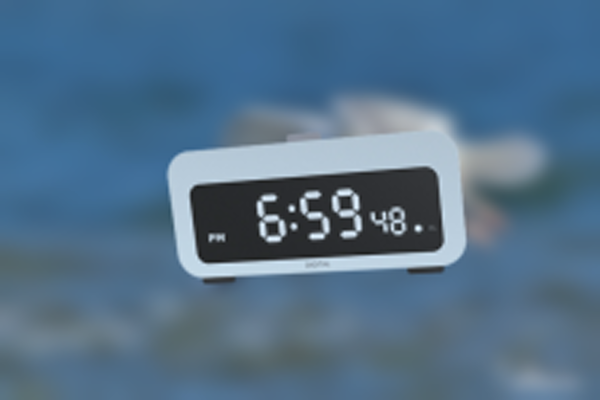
6,59,48
